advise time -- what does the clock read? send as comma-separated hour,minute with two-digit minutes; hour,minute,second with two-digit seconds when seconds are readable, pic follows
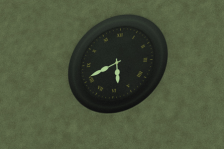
5,41
